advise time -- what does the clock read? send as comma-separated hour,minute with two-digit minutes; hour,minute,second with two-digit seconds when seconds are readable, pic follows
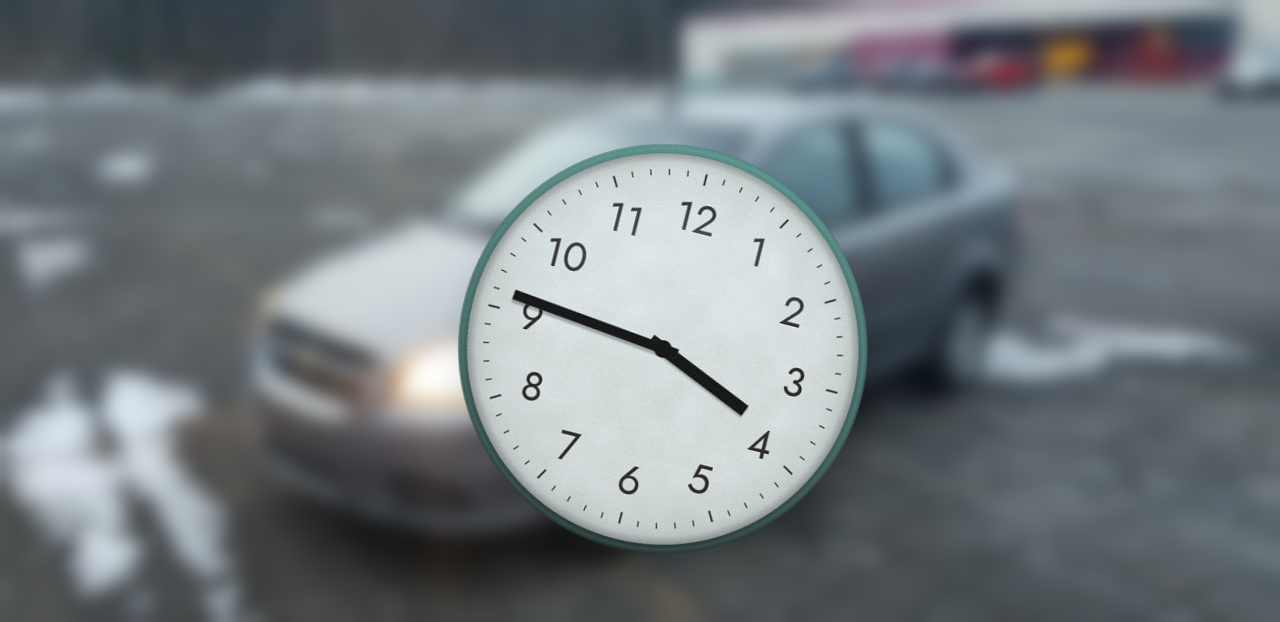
3,46
